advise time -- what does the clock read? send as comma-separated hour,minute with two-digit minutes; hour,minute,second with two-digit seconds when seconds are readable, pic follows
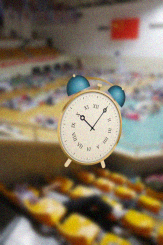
10,05
